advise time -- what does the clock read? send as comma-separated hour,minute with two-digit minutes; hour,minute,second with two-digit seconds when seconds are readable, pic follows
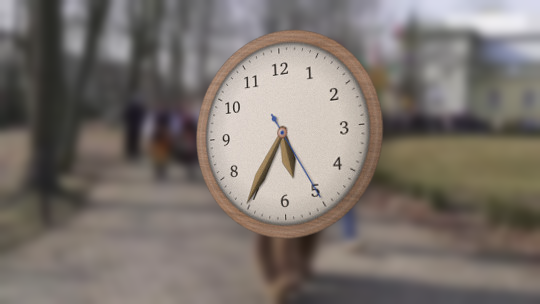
5,35,25
